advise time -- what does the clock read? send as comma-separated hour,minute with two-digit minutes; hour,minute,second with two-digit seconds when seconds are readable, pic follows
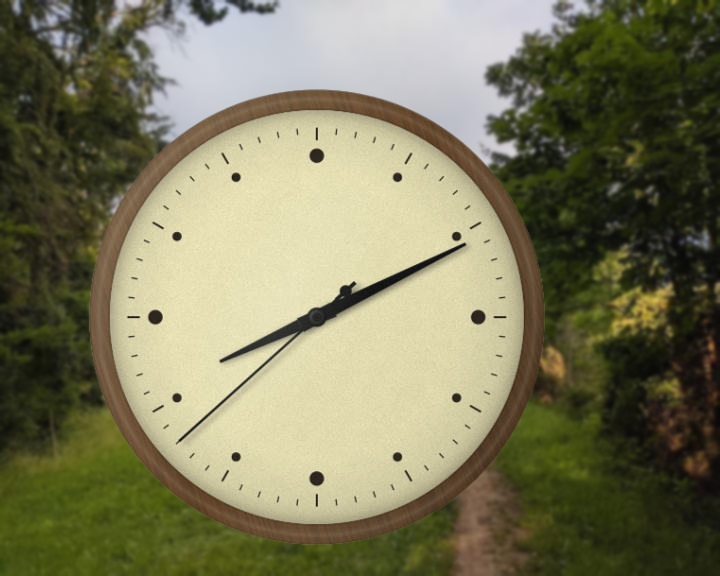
8,10,38
